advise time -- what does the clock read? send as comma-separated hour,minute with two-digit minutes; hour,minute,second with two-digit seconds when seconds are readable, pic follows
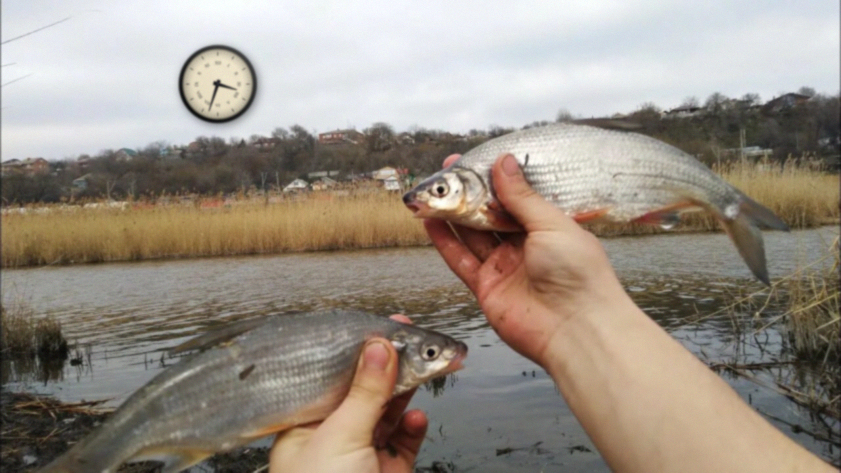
3,33
